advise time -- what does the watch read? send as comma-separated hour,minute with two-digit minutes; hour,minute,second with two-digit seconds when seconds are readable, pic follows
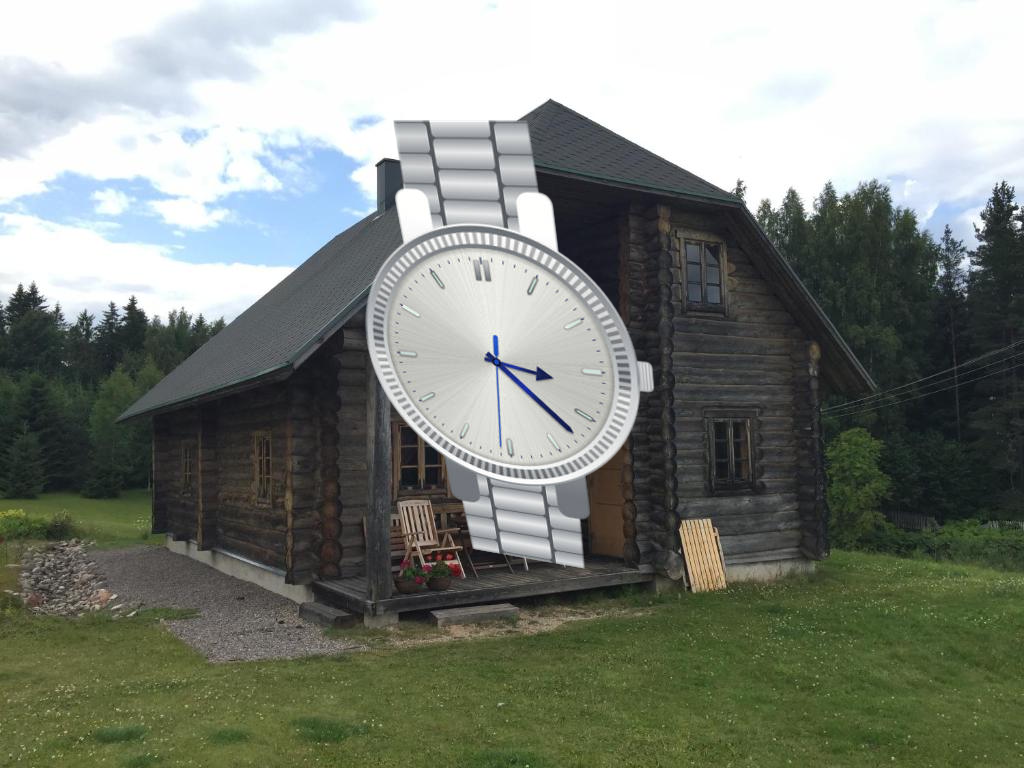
3,22,31
